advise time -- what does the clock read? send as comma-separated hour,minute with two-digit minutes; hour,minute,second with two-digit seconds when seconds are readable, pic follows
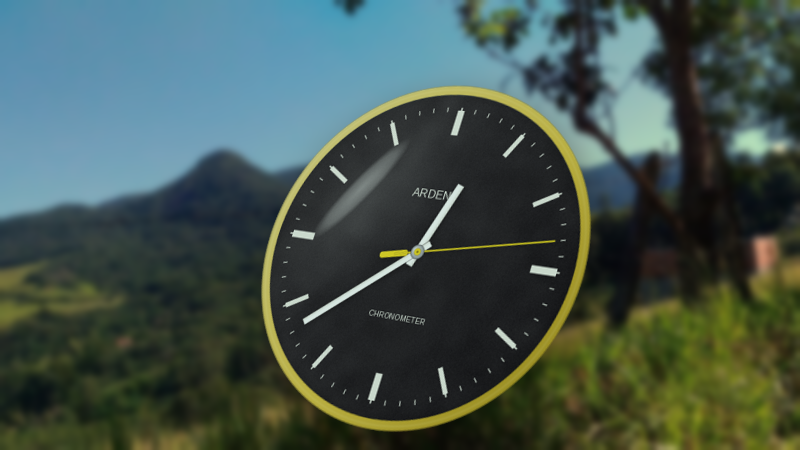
12,38,13
